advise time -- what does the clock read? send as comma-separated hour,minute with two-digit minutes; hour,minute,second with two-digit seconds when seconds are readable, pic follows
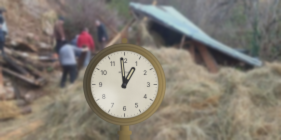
12,59
